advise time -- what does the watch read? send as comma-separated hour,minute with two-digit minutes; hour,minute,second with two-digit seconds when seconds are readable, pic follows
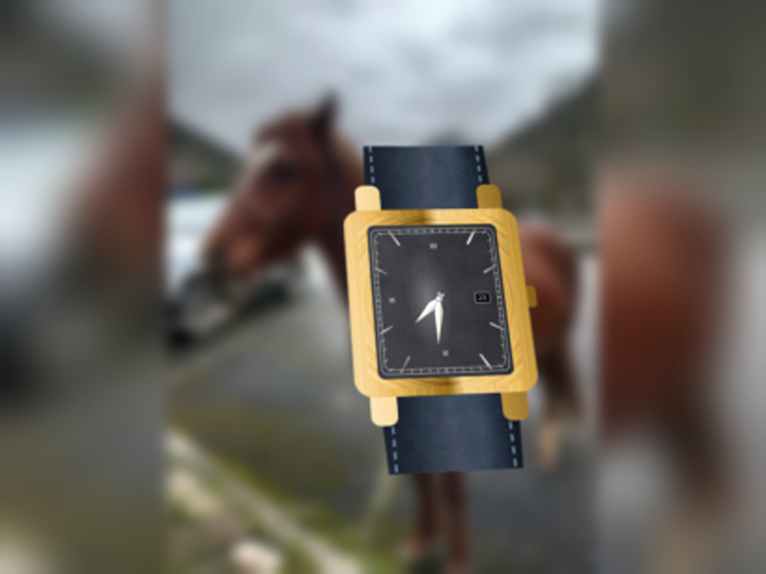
7,31
